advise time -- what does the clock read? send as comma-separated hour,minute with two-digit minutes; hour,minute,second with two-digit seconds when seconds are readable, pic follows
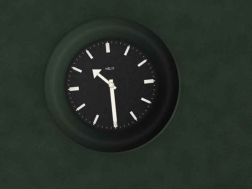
10,30
